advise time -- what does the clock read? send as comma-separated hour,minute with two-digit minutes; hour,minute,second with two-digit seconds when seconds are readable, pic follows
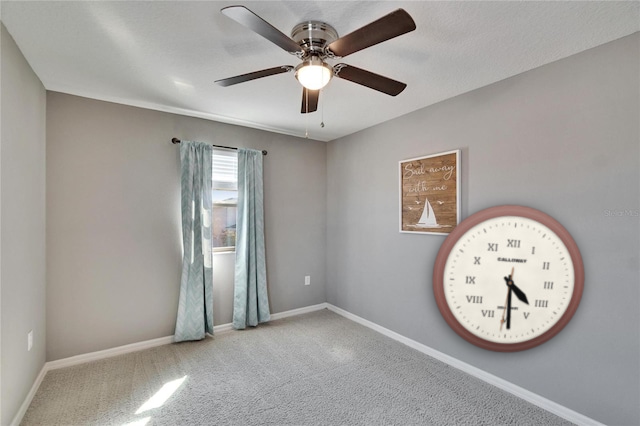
4,29,31
